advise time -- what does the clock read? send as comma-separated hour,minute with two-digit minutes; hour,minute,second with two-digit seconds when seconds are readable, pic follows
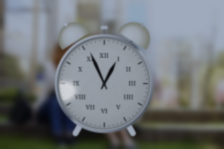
12,56
